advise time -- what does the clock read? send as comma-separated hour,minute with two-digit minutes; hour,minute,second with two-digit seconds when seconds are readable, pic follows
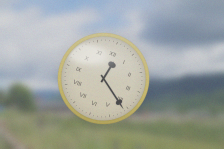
12,21
